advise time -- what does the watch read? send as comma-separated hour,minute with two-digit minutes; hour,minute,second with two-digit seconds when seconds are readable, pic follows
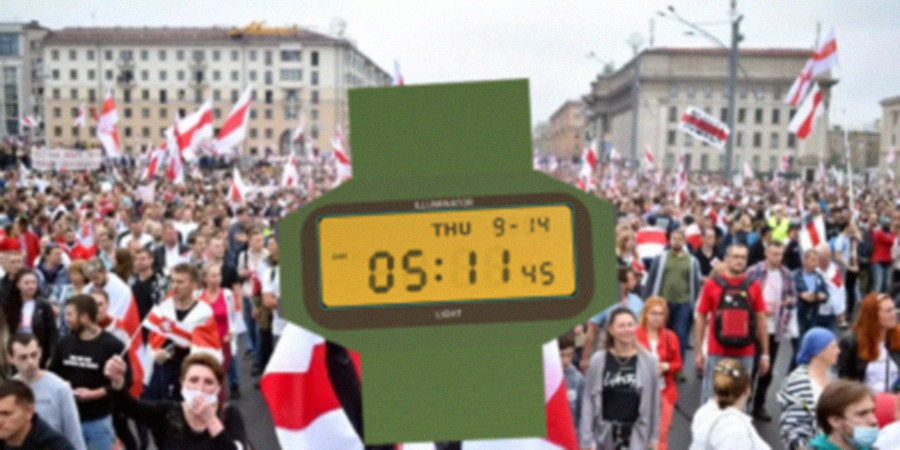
5,11,45
